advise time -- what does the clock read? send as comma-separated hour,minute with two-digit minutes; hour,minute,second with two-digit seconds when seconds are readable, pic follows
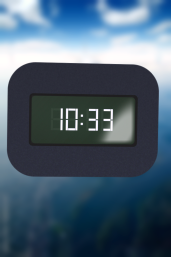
10,33
